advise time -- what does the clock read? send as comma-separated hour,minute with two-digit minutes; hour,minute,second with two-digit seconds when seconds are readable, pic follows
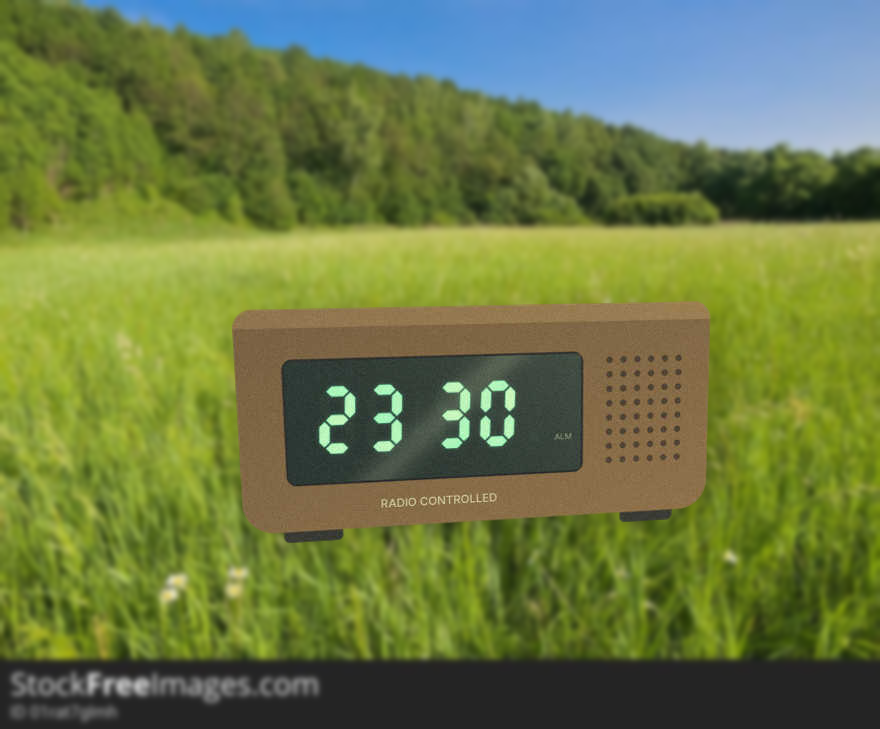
23,30
